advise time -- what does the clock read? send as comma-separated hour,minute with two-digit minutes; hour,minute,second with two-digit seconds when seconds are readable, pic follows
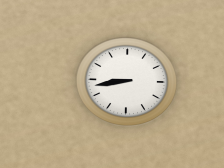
8,43
